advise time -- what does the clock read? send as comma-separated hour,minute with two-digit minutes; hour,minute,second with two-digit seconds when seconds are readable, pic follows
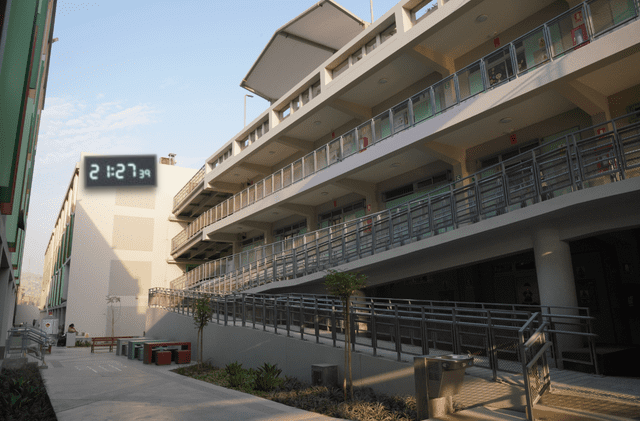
21,27
